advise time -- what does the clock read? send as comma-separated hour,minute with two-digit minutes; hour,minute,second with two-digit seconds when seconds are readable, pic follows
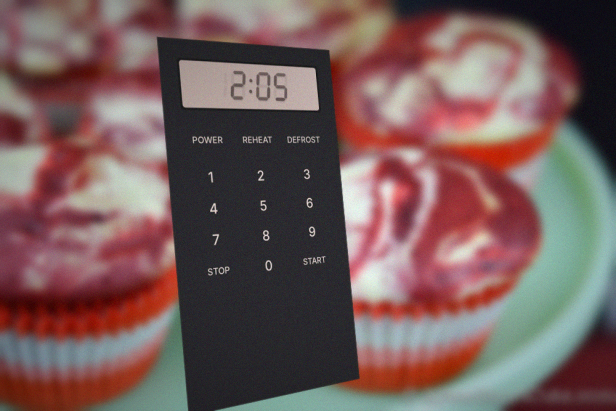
2,05
